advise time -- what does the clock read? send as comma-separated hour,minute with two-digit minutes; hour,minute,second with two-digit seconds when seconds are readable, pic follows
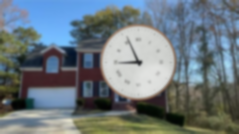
8,56
